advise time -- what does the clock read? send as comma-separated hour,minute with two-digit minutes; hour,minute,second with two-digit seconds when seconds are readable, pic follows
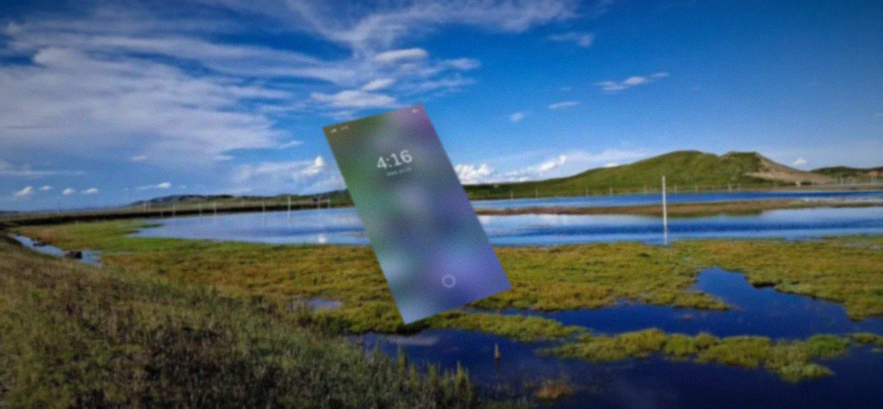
4,16
